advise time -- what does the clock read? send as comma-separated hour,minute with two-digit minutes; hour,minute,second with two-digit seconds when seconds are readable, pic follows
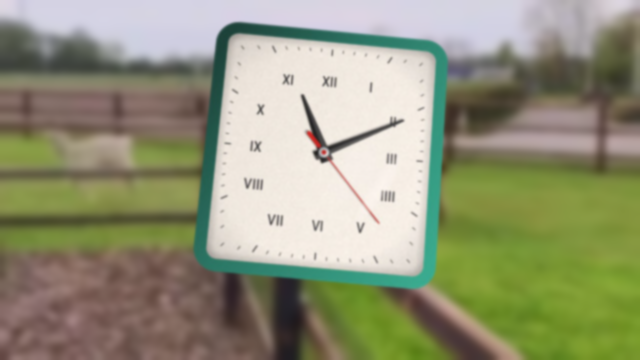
11,10,23
